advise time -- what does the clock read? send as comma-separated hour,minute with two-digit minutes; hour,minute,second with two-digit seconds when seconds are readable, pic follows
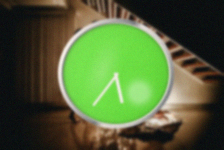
5,36
